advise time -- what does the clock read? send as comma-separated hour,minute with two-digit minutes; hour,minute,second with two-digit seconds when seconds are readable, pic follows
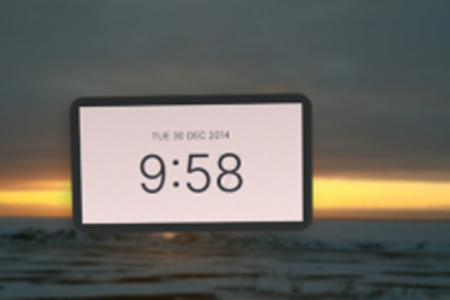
9,58
